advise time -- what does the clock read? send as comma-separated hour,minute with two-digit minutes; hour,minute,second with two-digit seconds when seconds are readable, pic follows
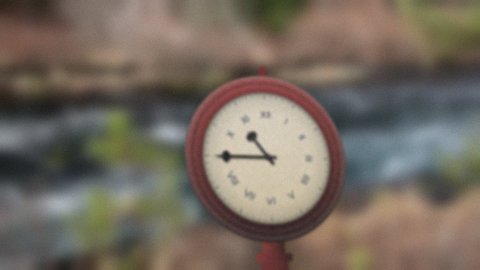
10,45
